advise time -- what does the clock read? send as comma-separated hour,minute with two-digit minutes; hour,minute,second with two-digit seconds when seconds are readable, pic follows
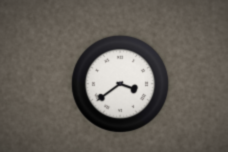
3,39
